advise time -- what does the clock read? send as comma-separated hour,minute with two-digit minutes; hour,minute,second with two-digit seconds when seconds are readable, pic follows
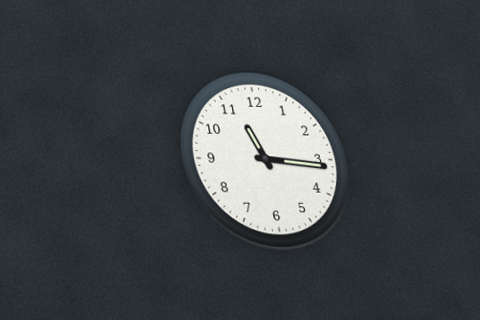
11,16
